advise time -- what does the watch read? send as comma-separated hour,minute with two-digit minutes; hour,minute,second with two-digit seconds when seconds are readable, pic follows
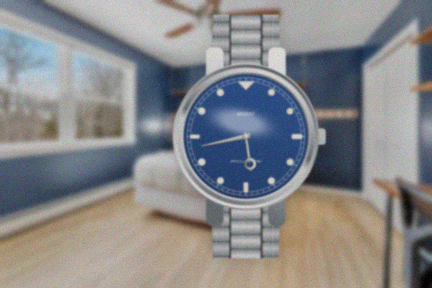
5,43
